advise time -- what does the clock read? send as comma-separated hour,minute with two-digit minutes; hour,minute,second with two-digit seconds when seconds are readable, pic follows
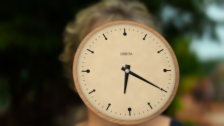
6,20
